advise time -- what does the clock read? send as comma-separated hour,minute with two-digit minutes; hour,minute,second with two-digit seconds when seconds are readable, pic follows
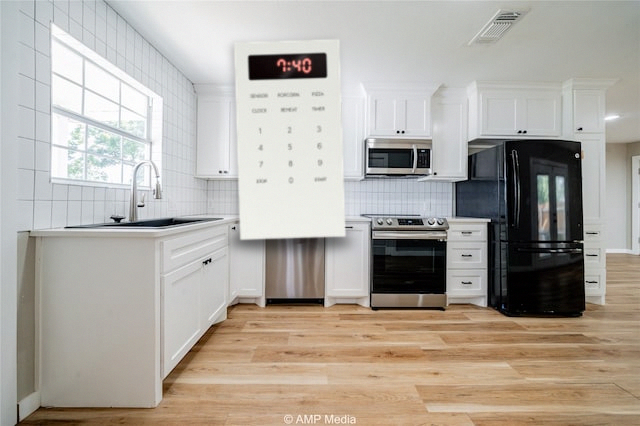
7,40
